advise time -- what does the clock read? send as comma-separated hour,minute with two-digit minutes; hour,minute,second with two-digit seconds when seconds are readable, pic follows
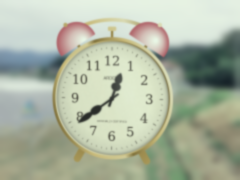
12,39
